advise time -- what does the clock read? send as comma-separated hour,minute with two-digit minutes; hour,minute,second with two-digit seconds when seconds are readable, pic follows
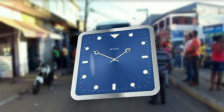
1,50
